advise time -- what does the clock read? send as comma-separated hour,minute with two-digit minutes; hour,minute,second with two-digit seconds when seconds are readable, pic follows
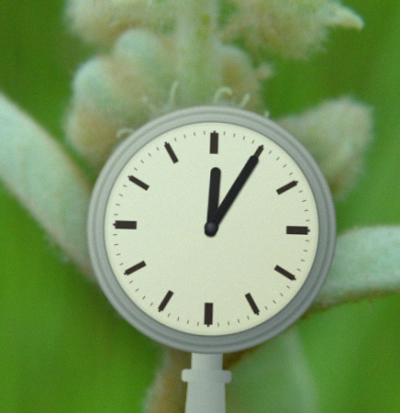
12,05
